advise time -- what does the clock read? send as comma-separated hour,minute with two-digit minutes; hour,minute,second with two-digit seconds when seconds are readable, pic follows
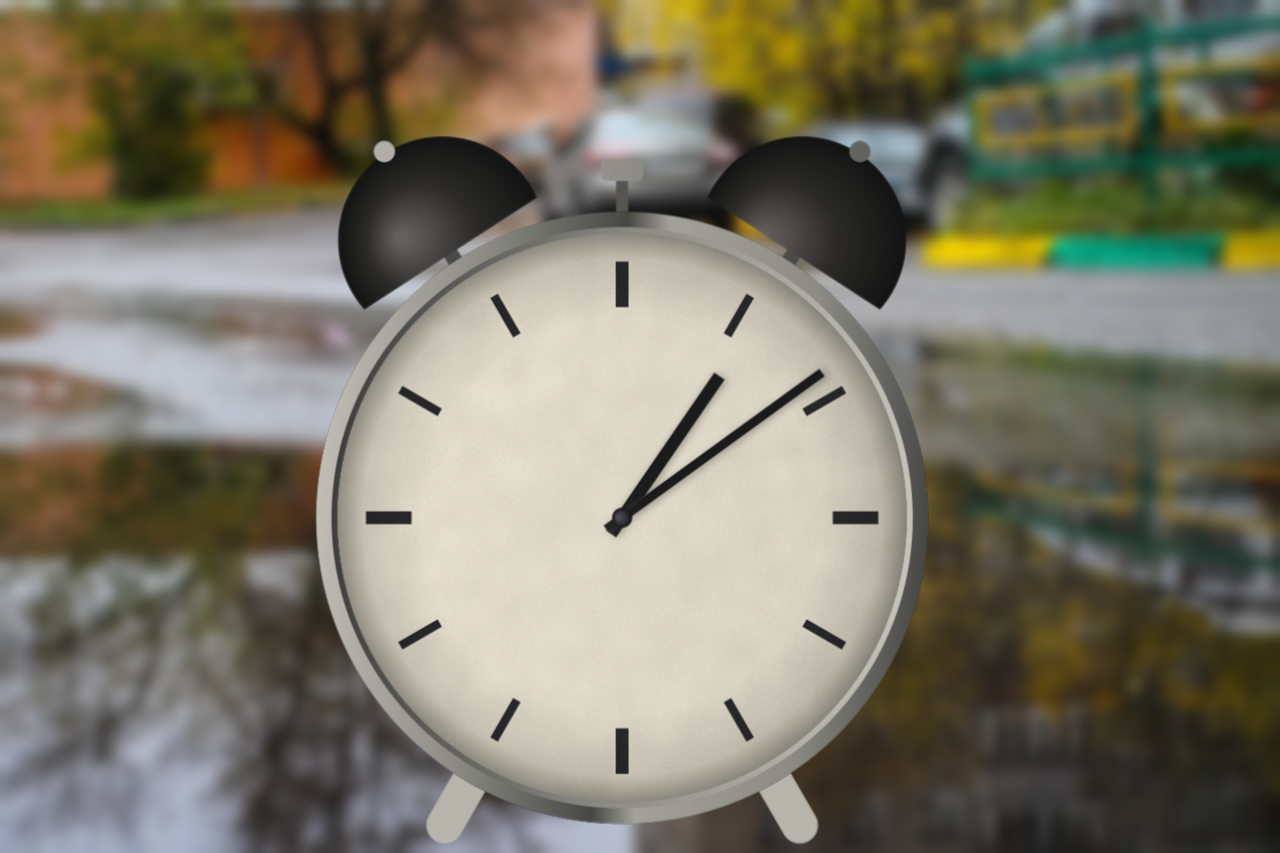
1,09
